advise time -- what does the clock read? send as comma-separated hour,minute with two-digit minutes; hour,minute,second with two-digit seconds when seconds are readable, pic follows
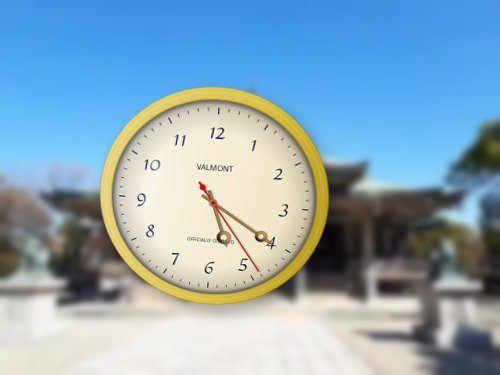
5,20,24
